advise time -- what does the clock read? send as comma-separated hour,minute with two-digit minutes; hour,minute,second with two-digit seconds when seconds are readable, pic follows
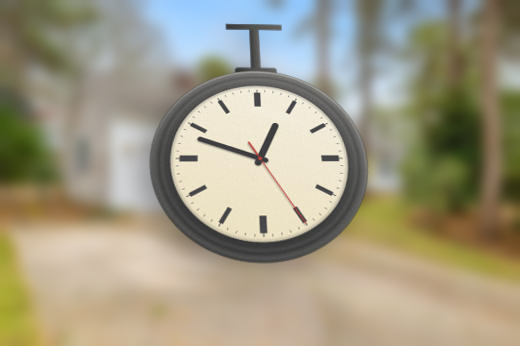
12,48,25
